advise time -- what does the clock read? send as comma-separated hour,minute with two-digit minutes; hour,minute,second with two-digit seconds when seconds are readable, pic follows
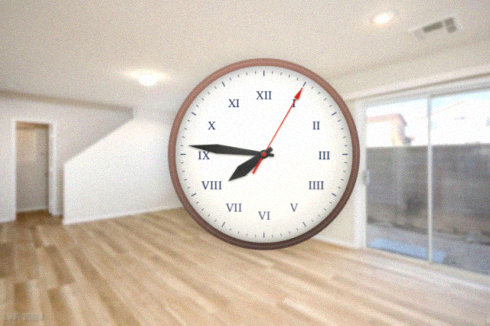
7,46,05
